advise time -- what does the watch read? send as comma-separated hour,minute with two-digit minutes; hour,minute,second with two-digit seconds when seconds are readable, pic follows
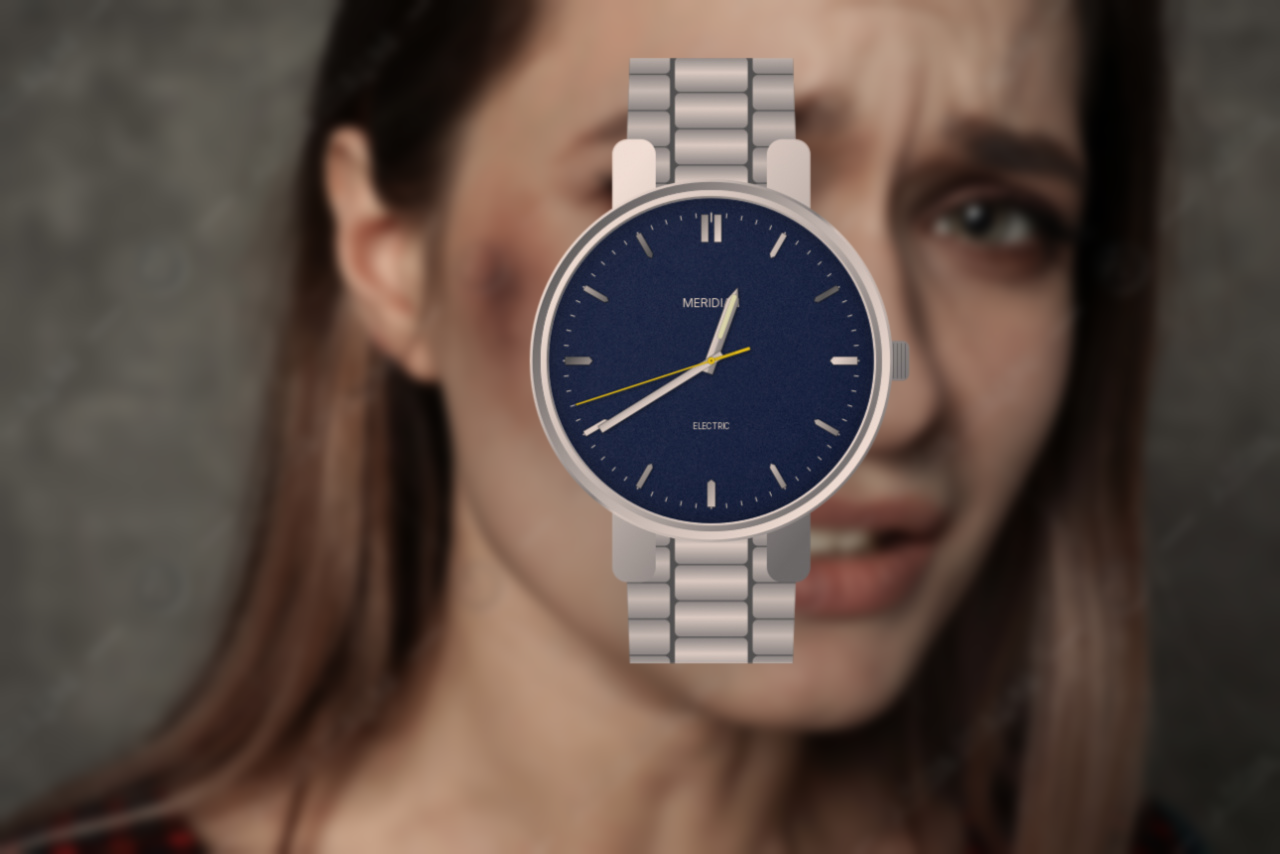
12,39,42
